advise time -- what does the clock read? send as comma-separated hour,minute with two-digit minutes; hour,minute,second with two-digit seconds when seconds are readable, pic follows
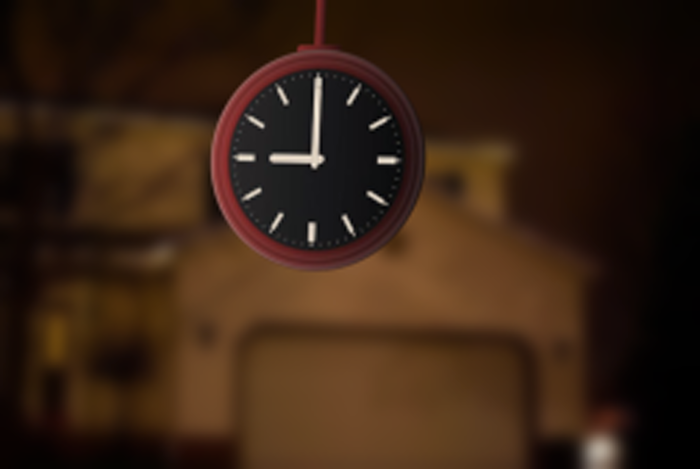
9,00
